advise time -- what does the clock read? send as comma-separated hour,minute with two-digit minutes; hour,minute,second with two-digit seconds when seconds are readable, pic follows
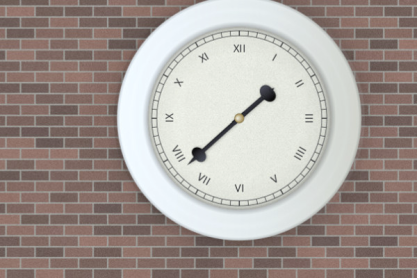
1,38
